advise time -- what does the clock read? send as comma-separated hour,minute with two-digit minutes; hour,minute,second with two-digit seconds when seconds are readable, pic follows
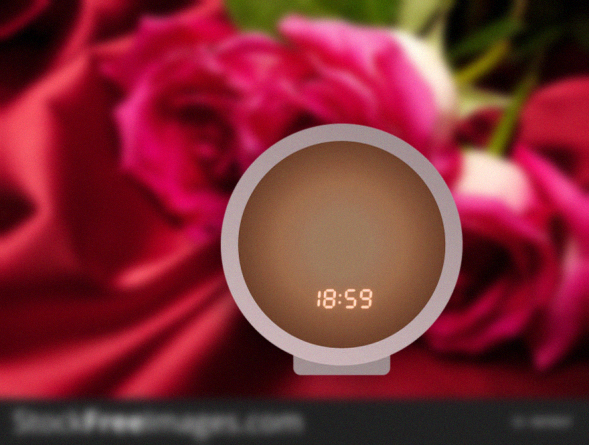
18,59
